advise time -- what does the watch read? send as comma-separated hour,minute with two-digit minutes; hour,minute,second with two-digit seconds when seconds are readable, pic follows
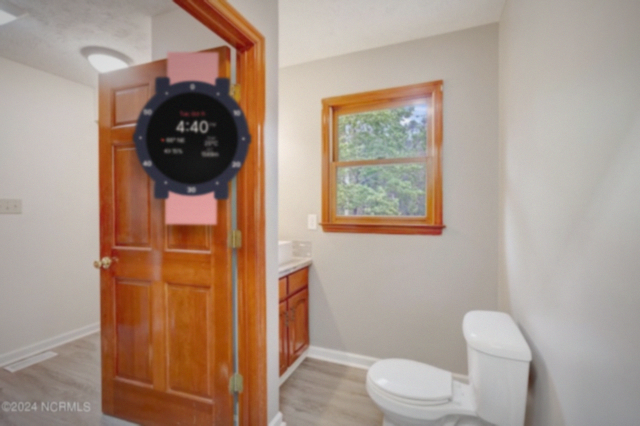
4,40
